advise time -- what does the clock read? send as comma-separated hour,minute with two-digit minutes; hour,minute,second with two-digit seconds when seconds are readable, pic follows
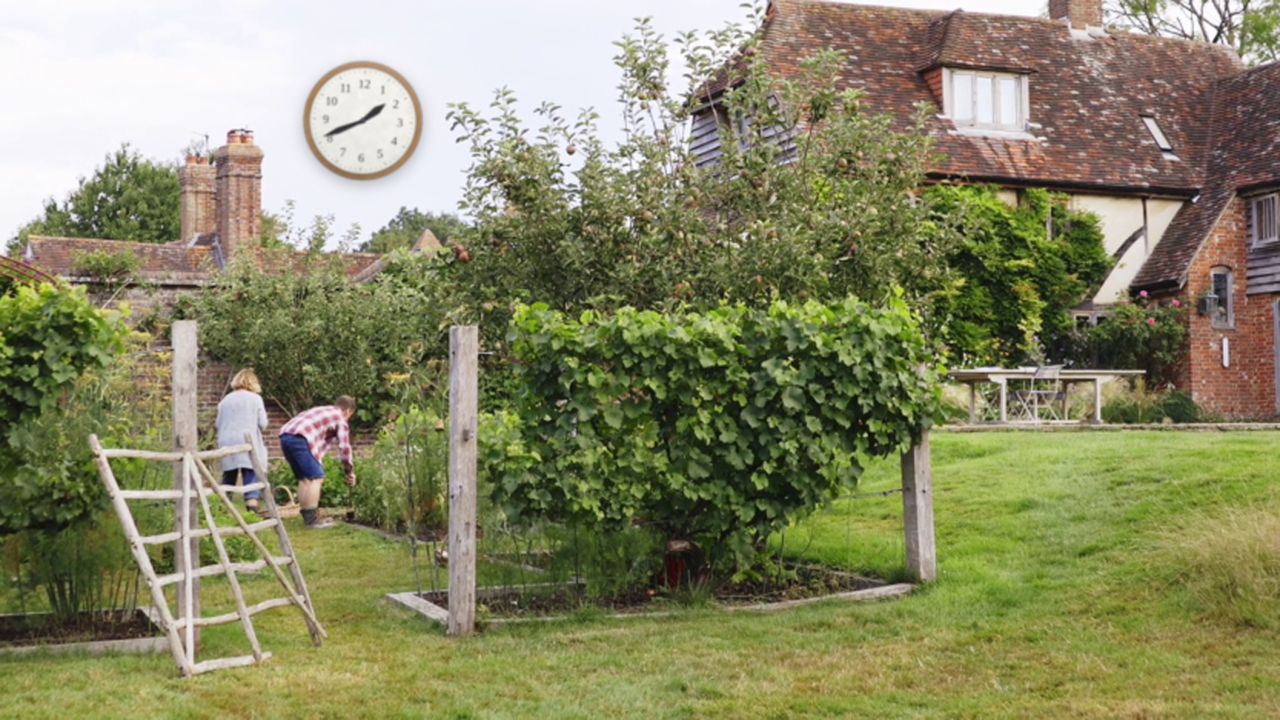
1,41
